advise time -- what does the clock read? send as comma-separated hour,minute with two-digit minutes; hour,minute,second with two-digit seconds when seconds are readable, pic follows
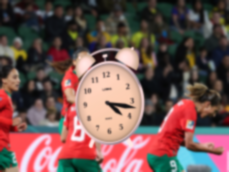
4,17
